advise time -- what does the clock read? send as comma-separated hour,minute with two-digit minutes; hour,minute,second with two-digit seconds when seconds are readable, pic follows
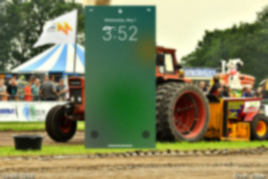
3,52
